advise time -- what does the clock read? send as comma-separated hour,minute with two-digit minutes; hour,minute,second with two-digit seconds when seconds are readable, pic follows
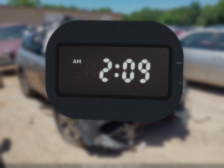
2,09
